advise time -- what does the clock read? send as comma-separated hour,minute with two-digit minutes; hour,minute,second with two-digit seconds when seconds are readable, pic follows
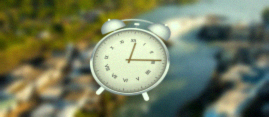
12,14
